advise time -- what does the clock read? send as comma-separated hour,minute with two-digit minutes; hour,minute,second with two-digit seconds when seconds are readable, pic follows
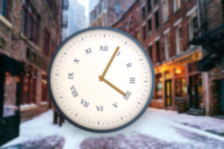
4,04
